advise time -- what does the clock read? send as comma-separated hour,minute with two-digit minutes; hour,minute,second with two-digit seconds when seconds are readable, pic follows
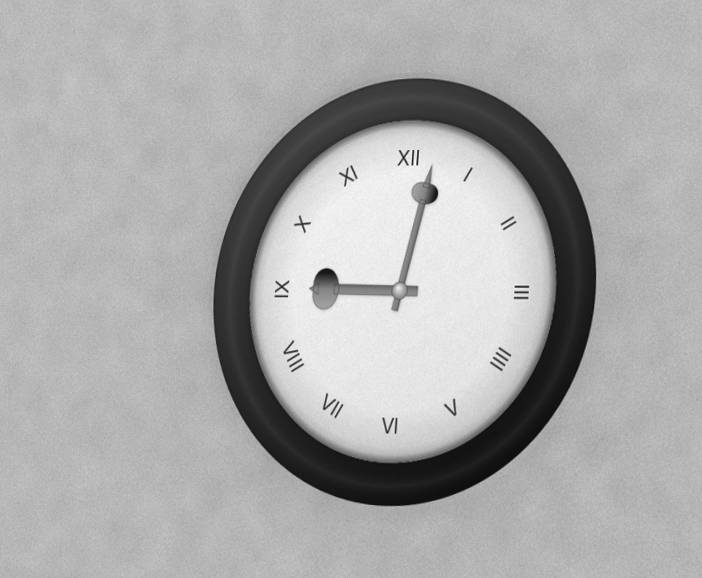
9,02
